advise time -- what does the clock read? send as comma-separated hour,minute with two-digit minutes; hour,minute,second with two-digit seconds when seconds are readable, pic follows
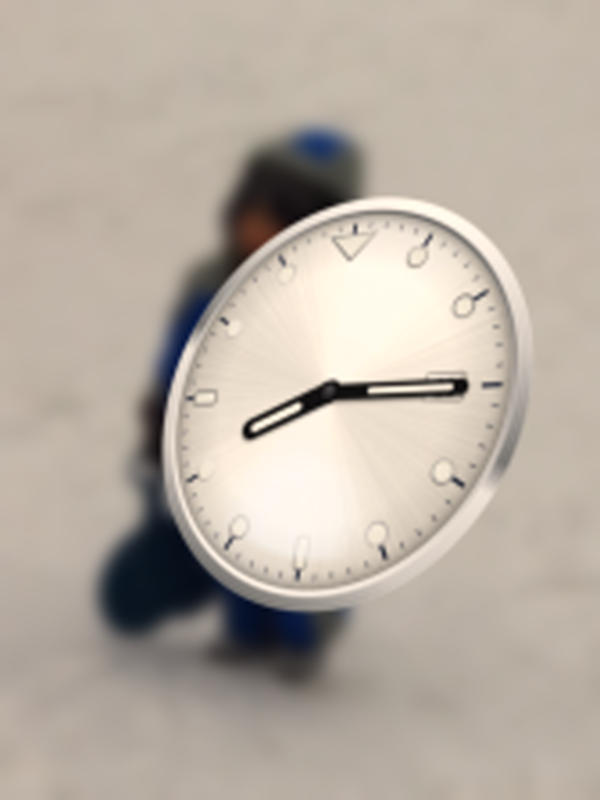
8,15
